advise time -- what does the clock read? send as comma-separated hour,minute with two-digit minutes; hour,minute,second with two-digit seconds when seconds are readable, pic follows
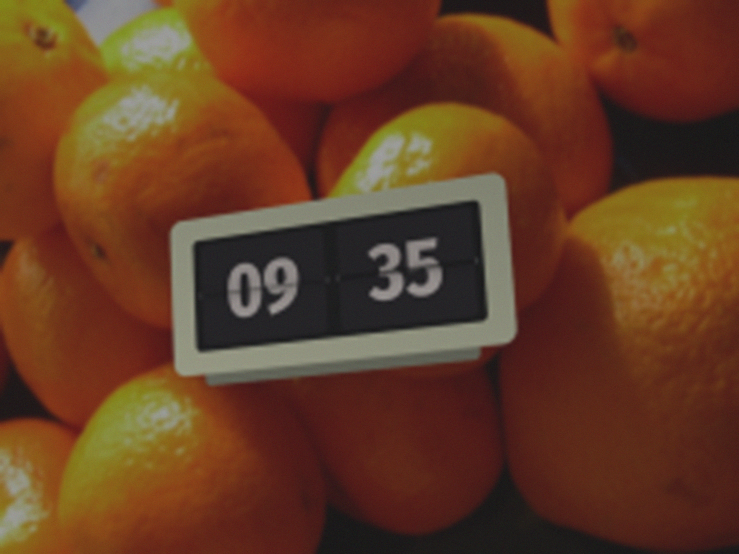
9,35
